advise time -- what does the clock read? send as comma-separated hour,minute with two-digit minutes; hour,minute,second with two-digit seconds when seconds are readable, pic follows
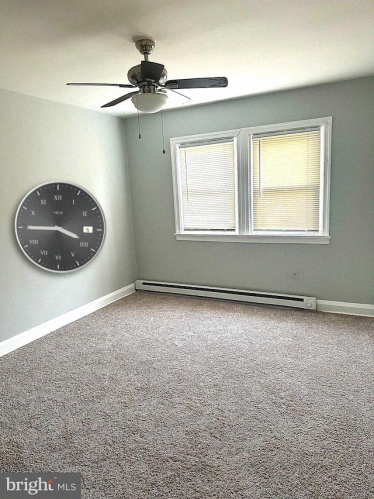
3,45
